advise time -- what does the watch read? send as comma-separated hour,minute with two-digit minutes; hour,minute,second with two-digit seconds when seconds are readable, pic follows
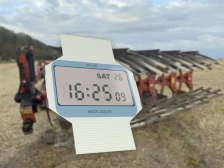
16,25,09
